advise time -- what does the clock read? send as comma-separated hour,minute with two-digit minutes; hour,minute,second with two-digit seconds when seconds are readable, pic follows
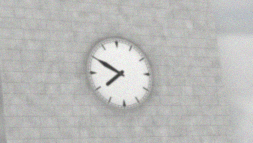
7,50
